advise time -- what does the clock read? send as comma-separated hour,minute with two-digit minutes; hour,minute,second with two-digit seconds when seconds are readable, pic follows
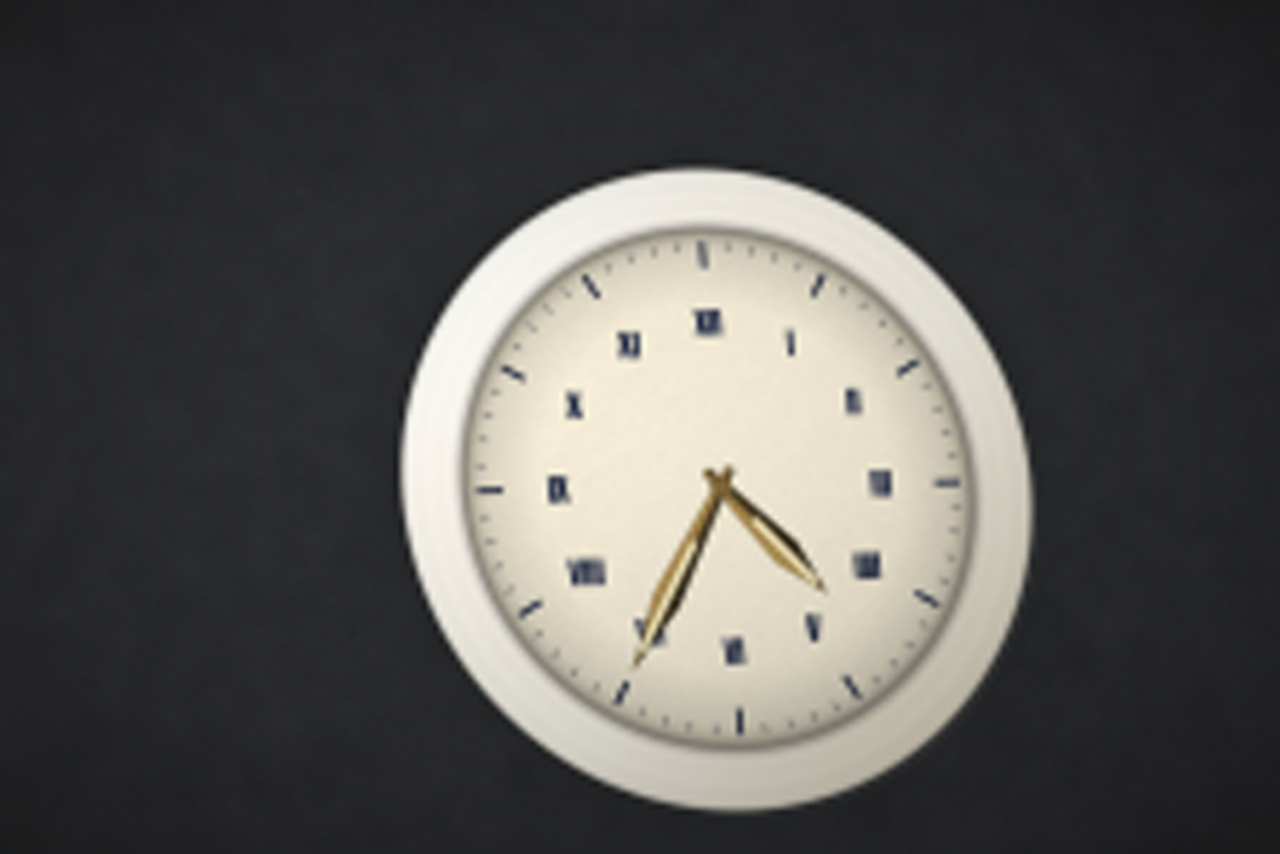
4,35
